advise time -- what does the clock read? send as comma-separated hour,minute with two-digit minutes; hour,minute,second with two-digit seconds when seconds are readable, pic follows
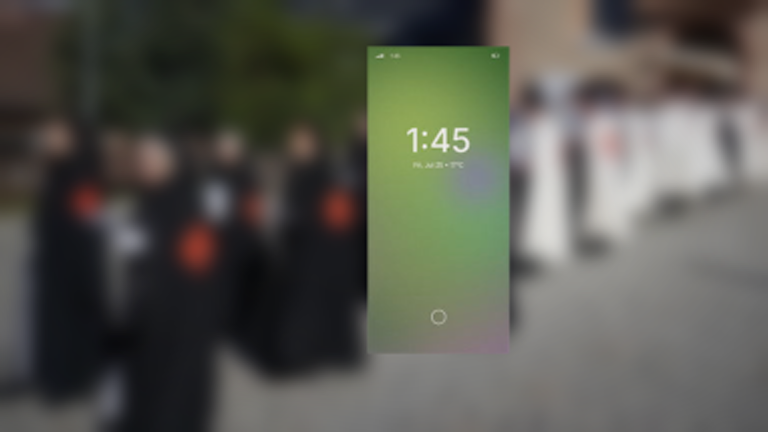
1,45
